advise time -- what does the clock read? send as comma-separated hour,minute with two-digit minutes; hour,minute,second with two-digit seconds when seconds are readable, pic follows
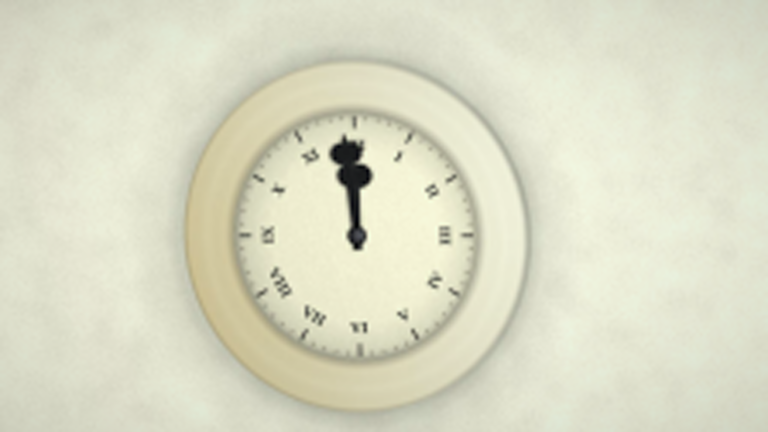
11,59
